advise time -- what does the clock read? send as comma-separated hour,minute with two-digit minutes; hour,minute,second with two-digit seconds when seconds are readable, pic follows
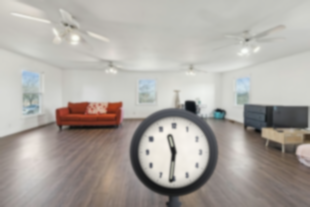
11,31
